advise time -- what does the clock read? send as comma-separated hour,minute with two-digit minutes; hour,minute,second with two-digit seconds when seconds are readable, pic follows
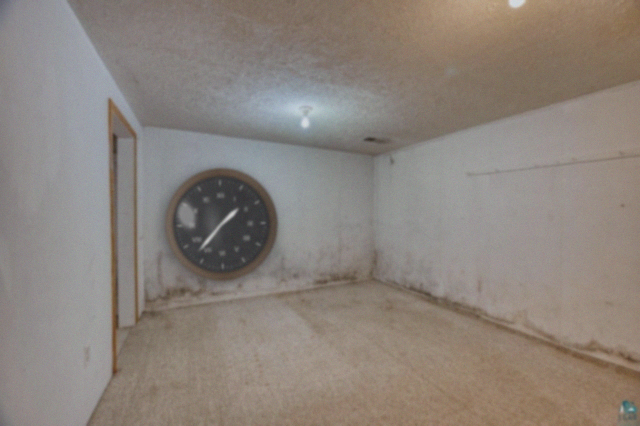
1,37
